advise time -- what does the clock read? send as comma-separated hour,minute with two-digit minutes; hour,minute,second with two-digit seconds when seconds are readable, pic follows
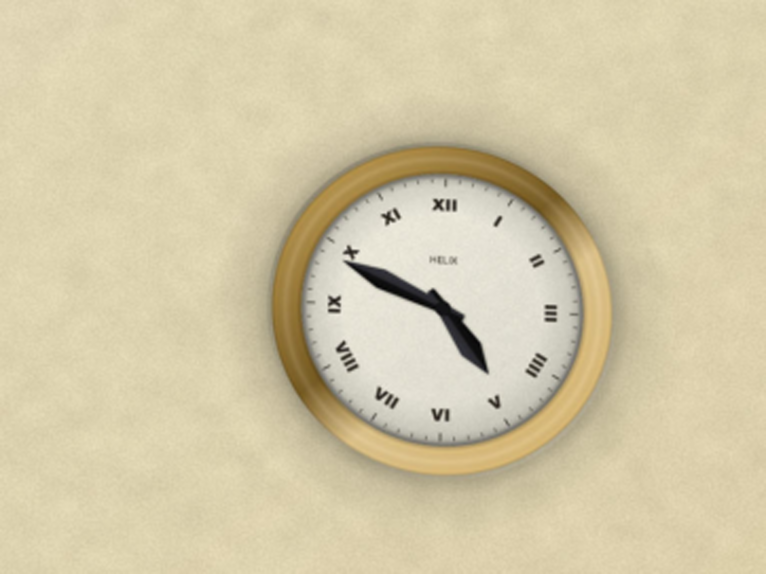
4,49
